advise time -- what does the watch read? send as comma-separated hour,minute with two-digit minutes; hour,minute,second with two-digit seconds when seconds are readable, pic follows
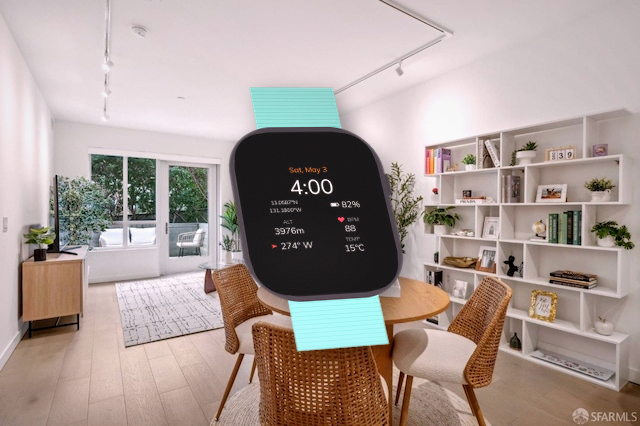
4,00
